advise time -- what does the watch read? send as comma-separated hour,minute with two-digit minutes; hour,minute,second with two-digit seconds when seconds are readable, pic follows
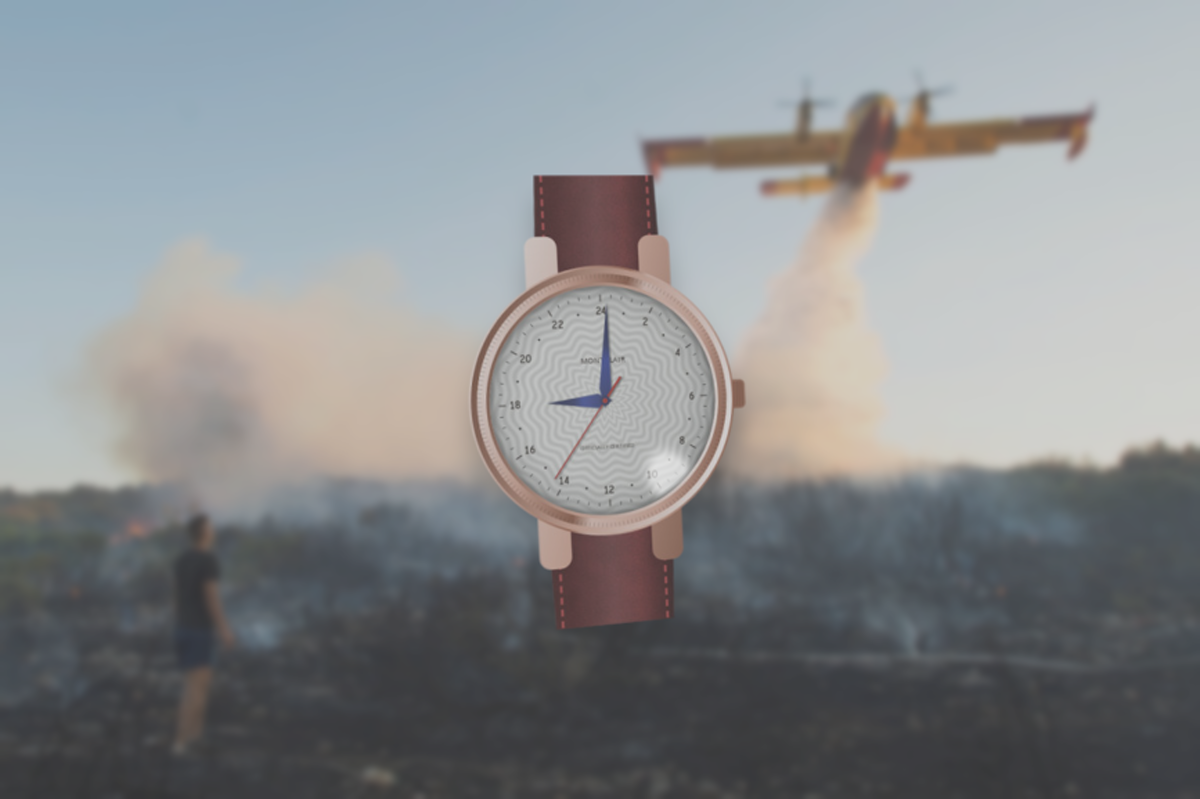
18,00,36
